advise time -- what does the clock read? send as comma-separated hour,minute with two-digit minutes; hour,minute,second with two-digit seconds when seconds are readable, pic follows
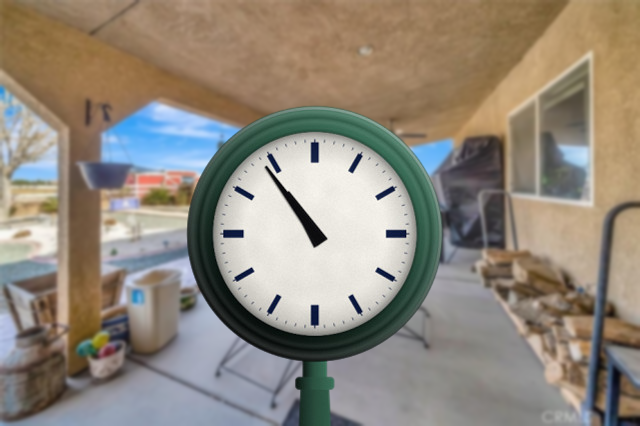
10,54
